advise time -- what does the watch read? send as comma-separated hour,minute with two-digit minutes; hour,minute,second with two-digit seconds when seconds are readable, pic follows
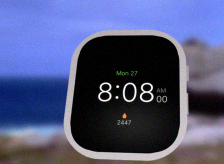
8,08,00
